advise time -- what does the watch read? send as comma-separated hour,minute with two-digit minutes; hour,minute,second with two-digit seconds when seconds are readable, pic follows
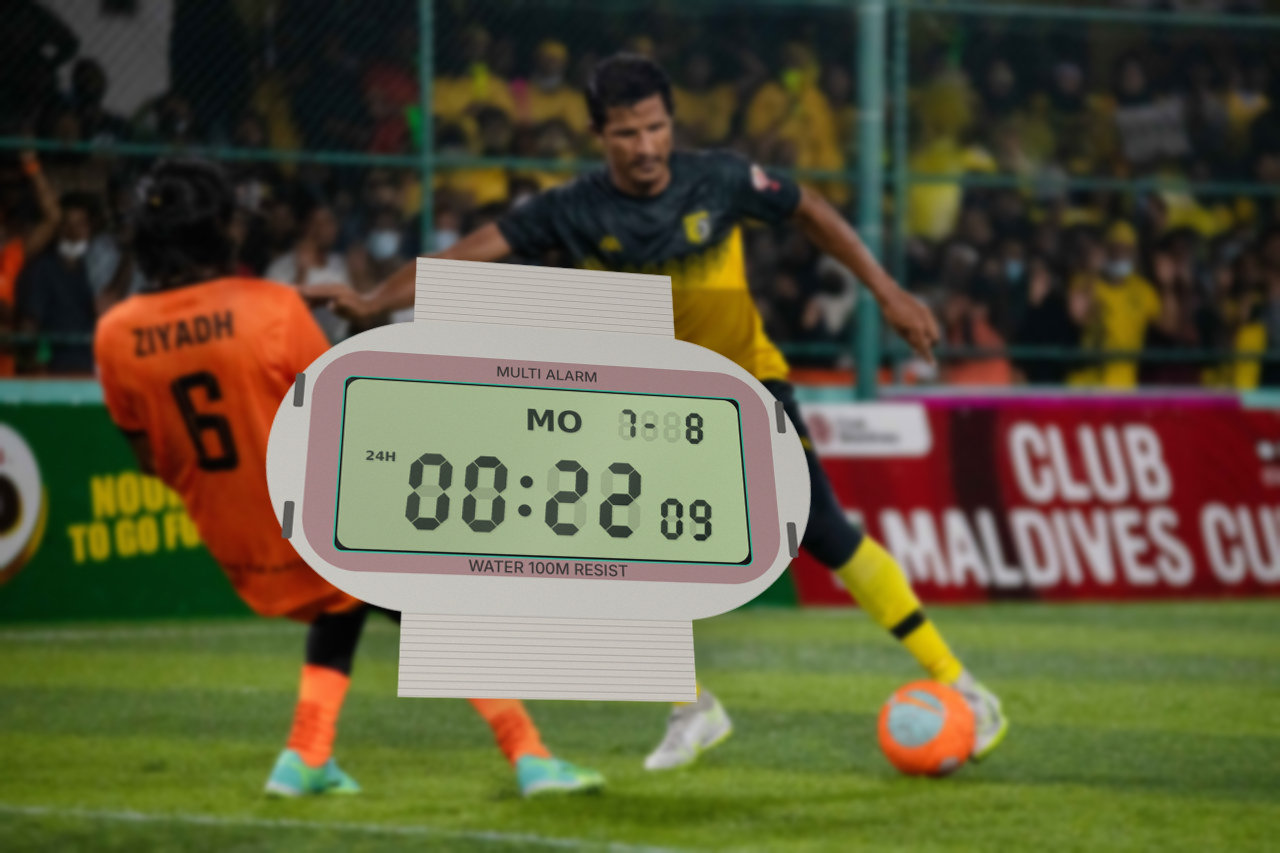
0,22,09
